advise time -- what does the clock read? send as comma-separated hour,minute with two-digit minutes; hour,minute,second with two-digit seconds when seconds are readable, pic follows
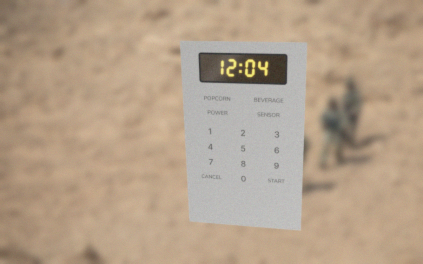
12,04
